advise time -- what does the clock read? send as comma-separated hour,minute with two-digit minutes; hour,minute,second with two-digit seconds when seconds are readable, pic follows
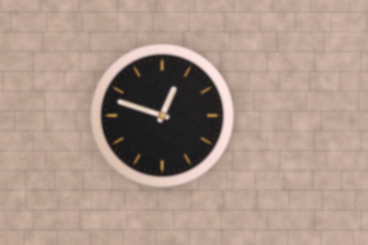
12,48
